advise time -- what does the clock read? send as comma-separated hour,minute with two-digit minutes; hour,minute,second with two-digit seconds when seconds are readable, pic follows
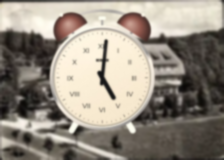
5,01
